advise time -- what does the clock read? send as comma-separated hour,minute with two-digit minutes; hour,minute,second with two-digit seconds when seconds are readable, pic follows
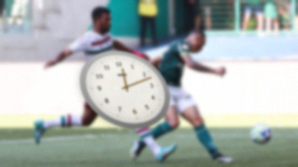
12,12
